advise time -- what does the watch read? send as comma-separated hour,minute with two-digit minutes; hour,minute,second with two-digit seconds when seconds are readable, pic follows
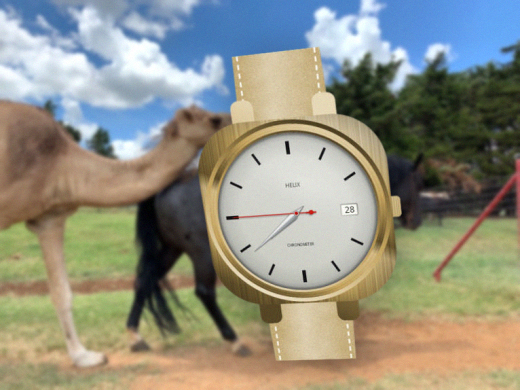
7,38,45
